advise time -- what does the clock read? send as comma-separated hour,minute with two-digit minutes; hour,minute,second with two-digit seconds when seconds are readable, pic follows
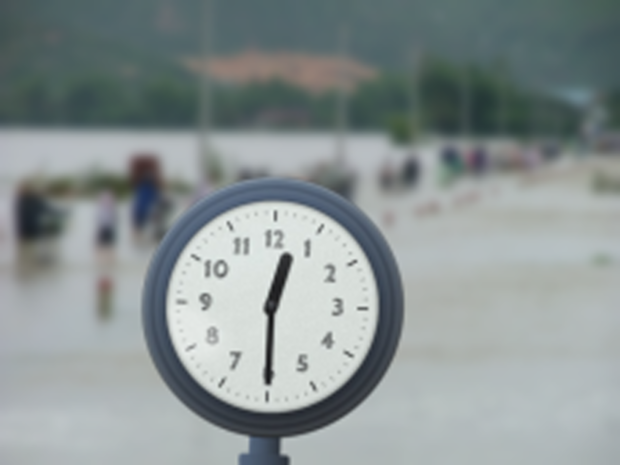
12,30
